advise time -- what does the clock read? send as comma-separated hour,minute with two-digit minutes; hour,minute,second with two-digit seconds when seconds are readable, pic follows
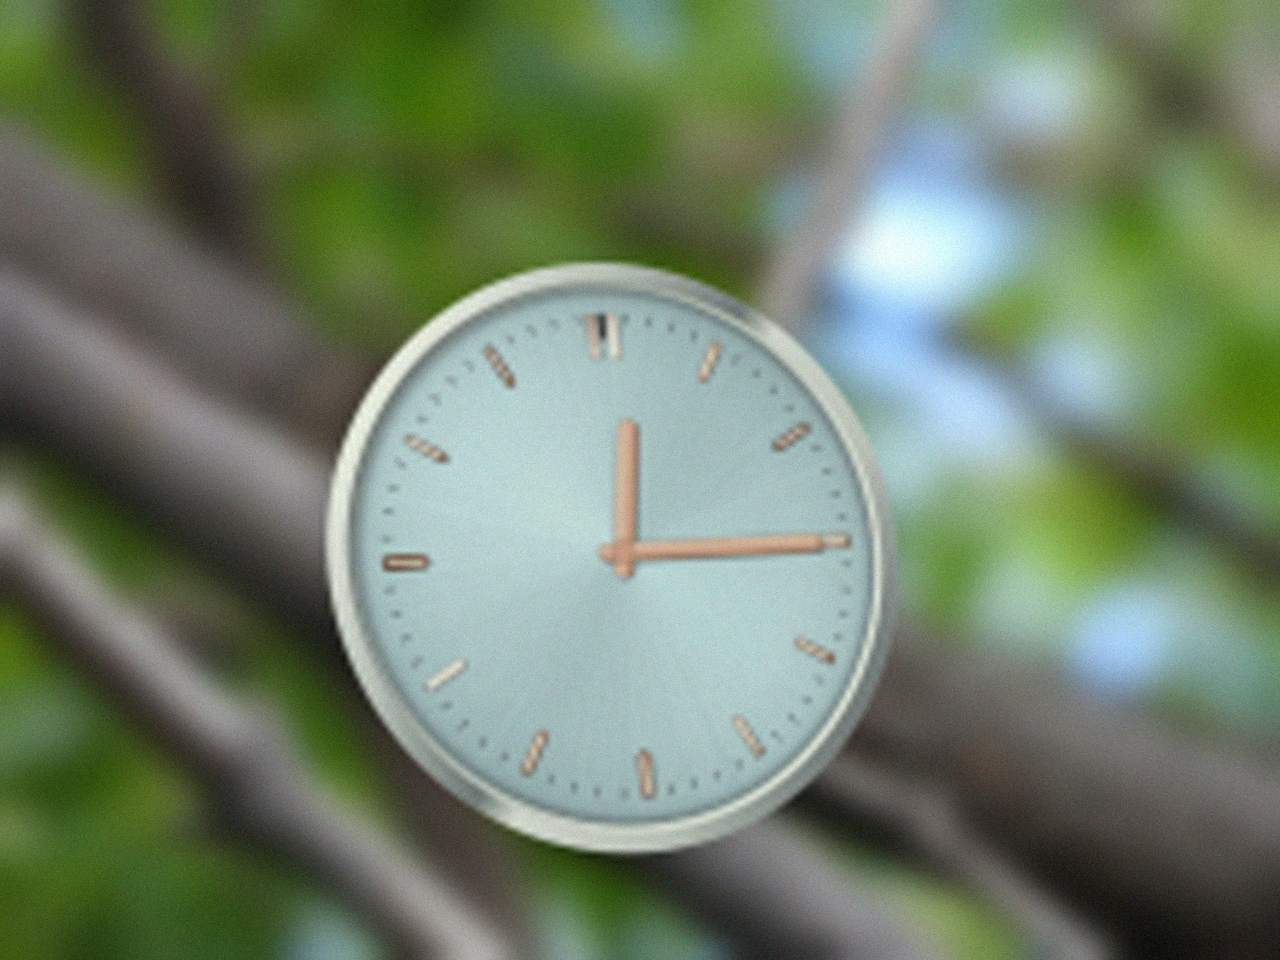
12,15
